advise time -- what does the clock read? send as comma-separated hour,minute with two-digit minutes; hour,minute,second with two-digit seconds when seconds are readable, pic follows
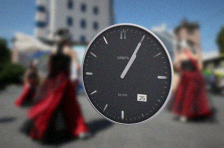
1,05
